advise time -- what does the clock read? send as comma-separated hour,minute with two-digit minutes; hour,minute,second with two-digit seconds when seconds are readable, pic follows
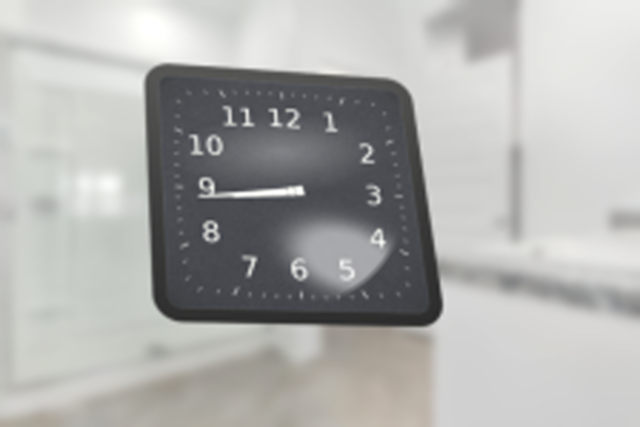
8,44
